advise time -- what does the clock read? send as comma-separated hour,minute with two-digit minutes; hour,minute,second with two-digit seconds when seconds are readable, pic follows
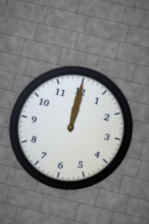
12,00
